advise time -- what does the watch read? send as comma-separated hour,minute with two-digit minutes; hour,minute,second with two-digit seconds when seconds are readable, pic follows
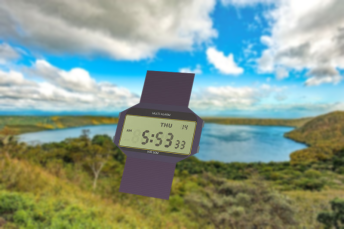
5,53,33
